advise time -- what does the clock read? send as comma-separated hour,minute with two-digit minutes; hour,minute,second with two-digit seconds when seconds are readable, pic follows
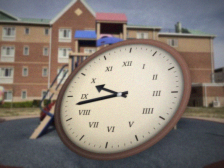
9,43
